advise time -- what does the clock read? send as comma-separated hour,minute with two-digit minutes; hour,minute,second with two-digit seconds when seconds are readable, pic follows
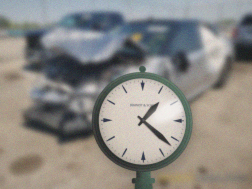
1,22
